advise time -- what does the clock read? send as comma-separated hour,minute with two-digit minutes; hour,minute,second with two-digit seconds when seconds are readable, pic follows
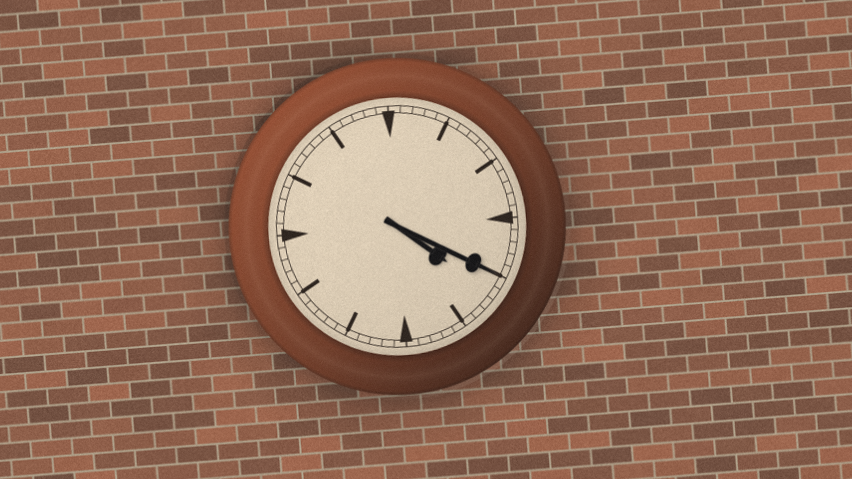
4,20
